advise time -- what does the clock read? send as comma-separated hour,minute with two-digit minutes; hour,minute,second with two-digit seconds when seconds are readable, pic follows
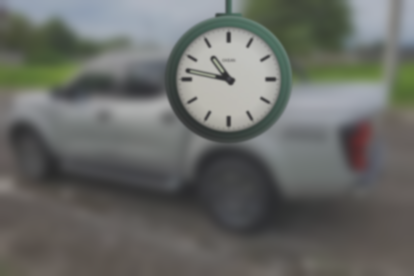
10,47
